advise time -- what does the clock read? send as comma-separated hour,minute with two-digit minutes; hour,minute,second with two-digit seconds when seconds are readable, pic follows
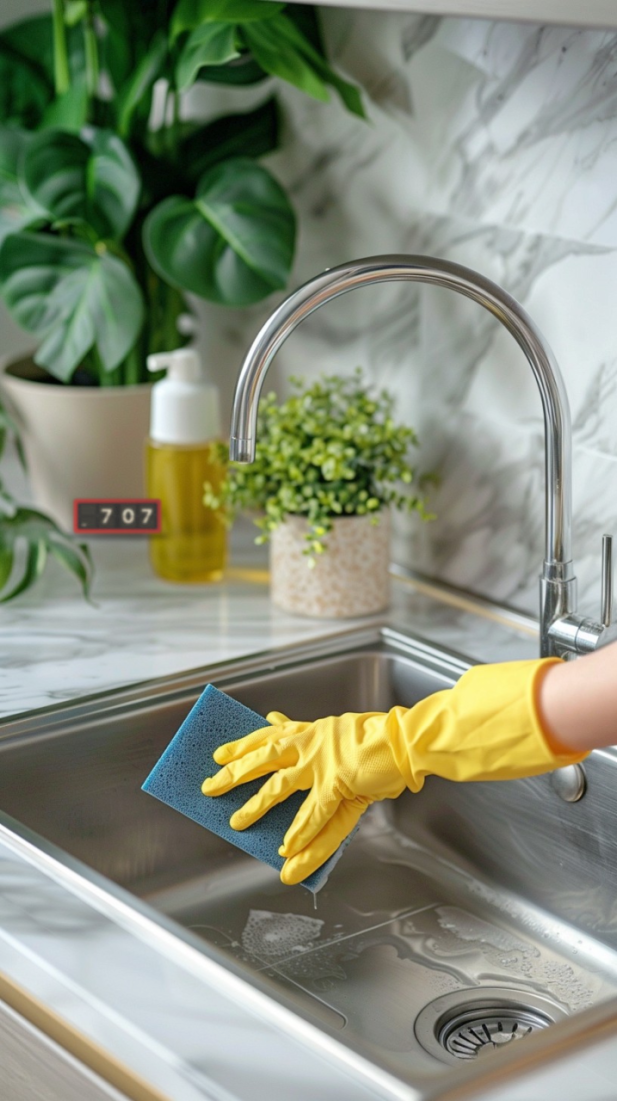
7,07
